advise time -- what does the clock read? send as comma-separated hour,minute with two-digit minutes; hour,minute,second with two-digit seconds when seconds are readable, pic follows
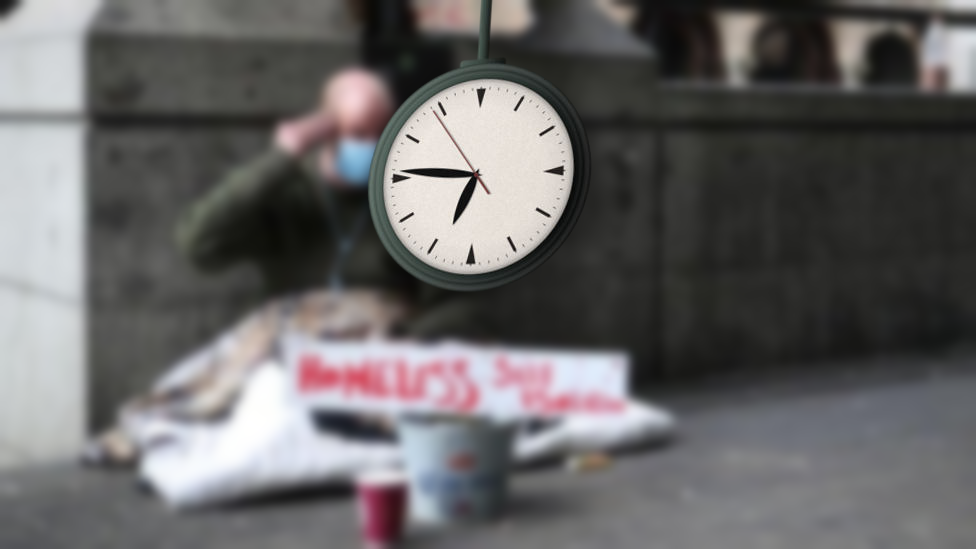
6,45,54
